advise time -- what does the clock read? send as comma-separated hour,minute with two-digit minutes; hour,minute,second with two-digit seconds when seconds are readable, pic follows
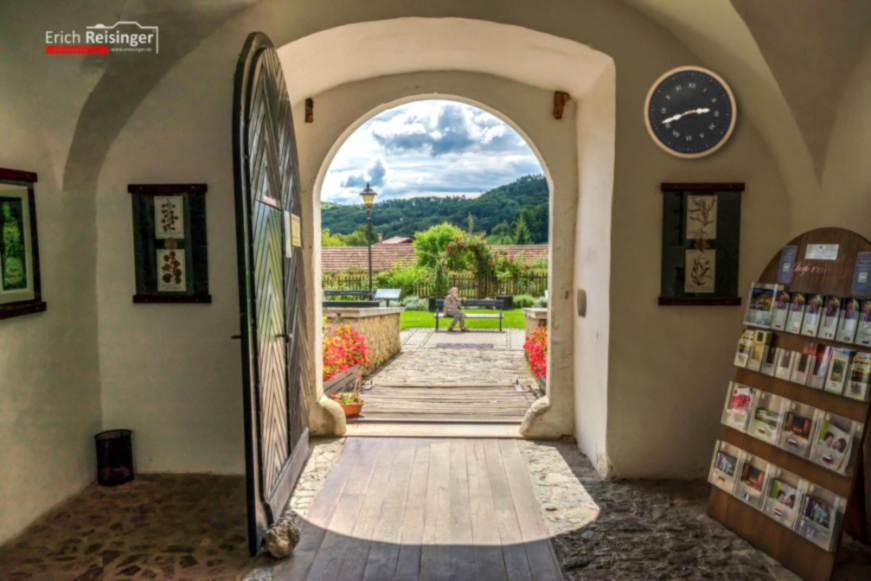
2,41
